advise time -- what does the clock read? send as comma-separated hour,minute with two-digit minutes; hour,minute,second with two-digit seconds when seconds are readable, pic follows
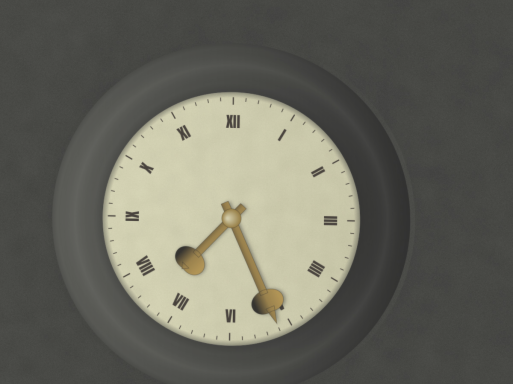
7,26
